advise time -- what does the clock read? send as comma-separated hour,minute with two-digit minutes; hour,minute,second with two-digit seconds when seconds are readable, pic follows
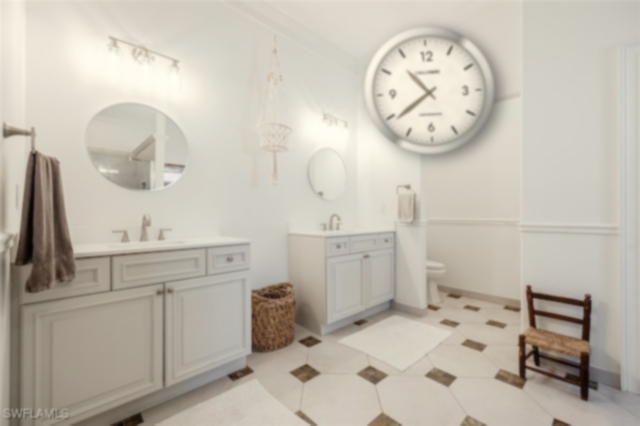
10,39
